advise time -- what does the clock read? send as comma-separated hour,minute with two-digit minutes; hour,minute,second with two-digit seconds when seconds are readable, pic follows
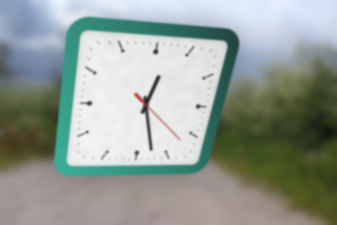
12,27,22
